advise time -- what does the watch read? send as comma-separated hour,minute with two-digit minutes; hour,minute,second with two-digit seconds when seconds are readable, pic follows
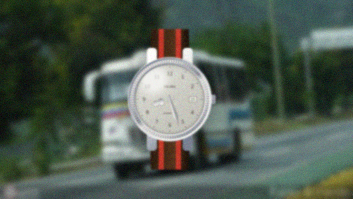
8,27
